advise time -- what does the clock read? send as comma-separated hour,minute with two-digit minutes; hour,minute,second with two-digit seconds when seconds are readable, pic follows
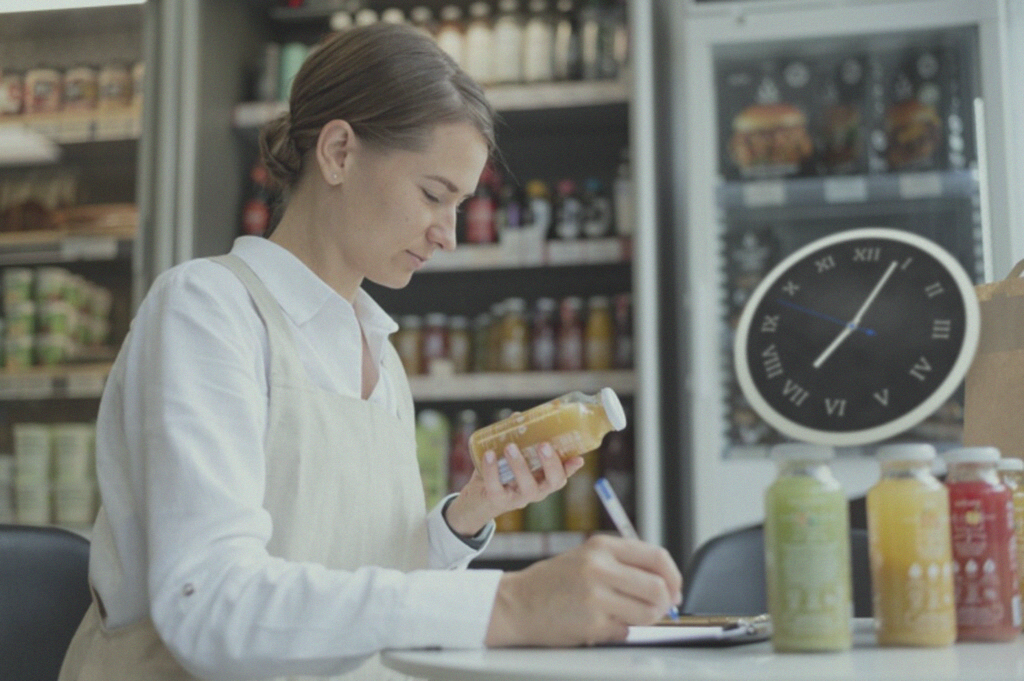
7,03,48
